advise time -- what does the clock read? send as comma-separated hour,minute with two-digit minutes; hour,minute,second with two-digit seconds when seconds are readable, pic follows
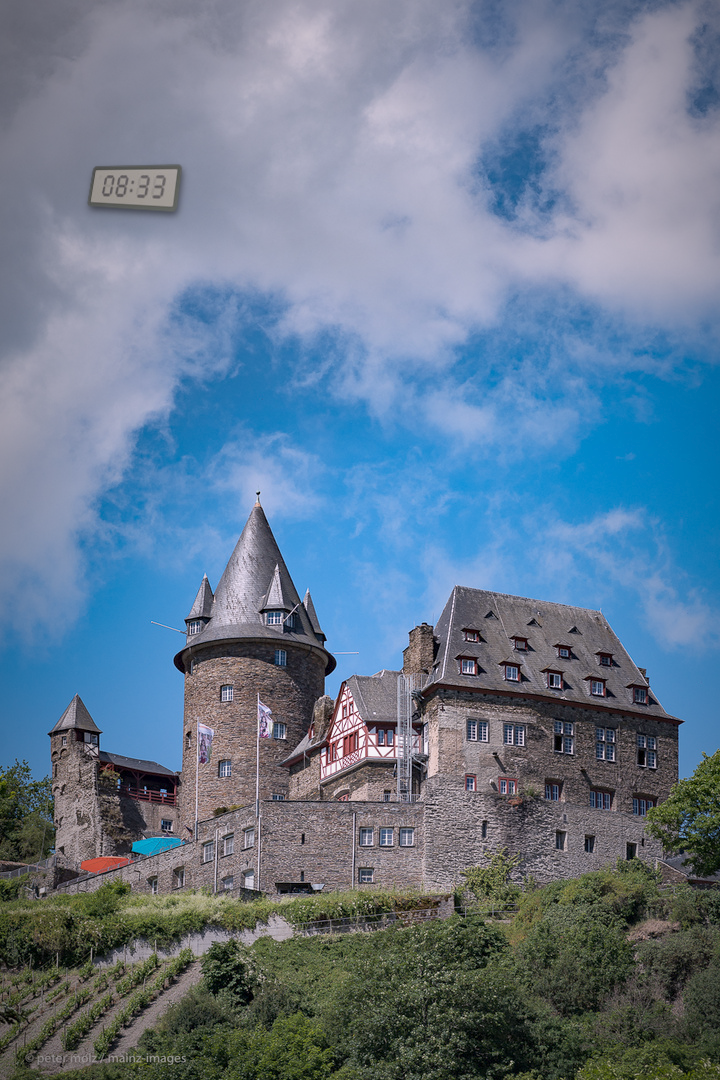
8,33
